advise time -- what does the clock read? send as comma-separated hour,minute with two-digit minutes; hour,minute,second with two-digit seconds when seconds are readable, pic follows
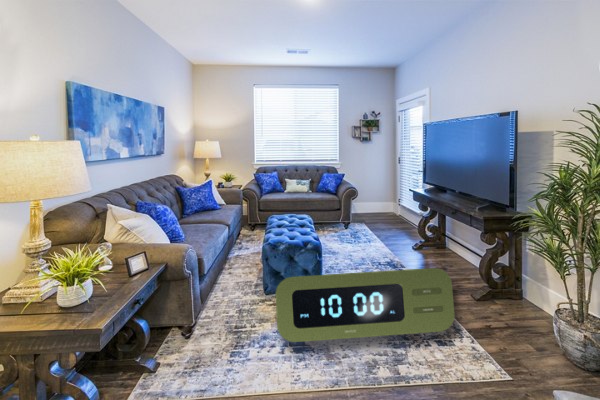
10,00
